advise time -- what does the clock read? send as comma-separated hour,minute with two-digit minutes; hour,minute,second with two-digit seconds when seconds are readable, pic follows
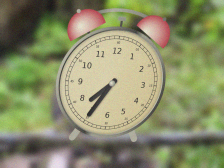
7,35
